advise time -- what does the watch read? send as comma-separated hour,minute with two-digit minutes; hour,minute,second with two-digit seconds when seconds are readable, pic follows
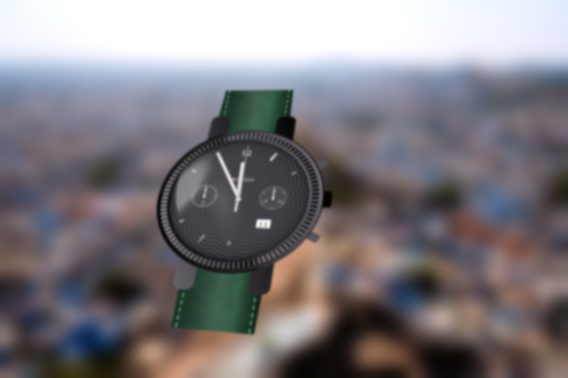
11,55
